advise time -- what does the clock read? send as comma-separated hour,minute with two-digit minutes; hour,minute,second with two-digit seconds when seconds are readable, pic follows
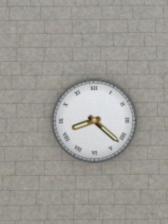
8,22
